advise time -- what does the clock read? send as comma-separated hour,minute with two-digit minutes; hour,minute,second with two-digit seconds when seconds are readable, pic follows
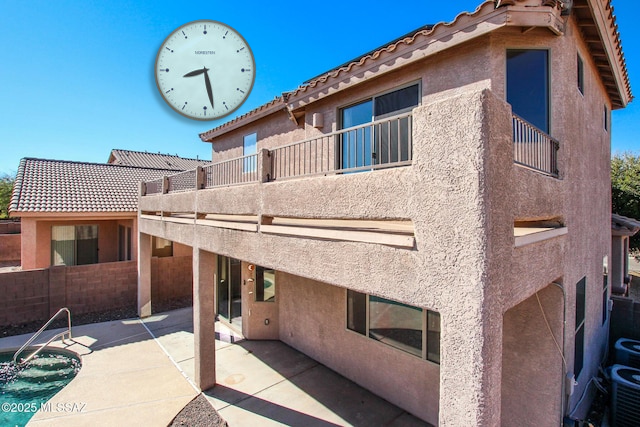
8,28
